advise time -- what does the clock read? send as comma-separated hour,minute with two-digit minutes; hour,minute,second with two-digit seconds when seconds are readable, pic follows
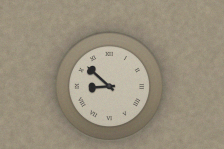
8,52
